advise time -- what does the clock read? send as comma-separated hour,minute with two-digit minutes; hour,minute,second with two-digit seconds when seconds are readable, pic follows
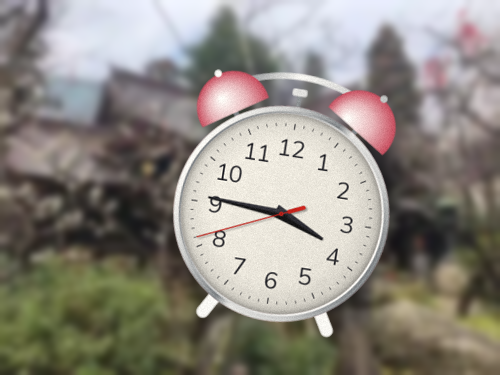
3,45,41
